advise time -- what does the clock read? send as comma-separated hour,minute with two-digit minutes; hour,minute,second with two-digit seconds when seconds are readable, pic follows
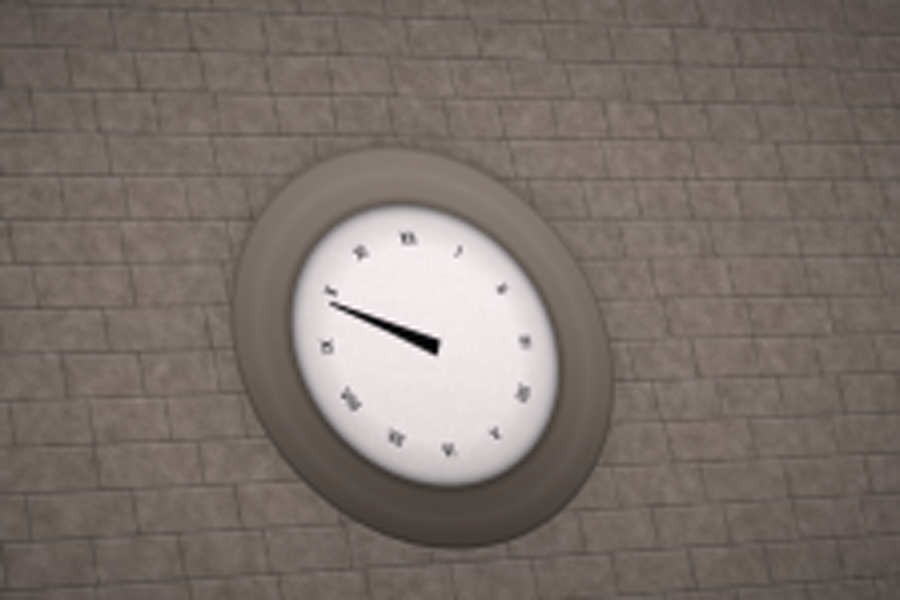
9,49
